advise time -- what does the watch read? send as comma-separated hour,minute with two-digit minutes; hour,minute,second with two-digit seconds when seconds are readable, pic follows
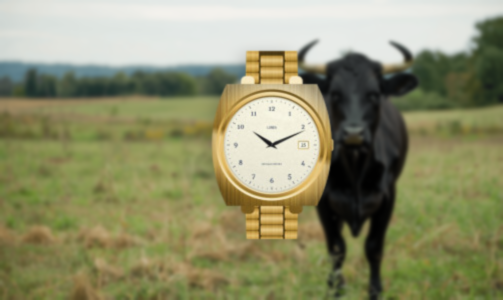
10,11
